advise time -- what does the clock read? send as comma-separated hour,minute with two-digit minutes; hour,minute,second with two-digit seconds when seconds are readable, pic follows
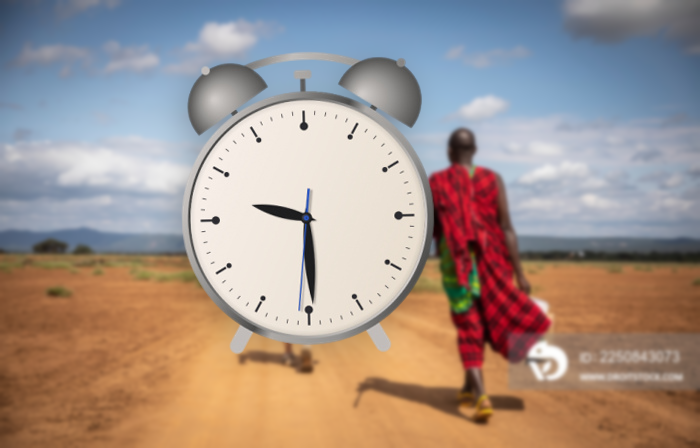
9,29,31
